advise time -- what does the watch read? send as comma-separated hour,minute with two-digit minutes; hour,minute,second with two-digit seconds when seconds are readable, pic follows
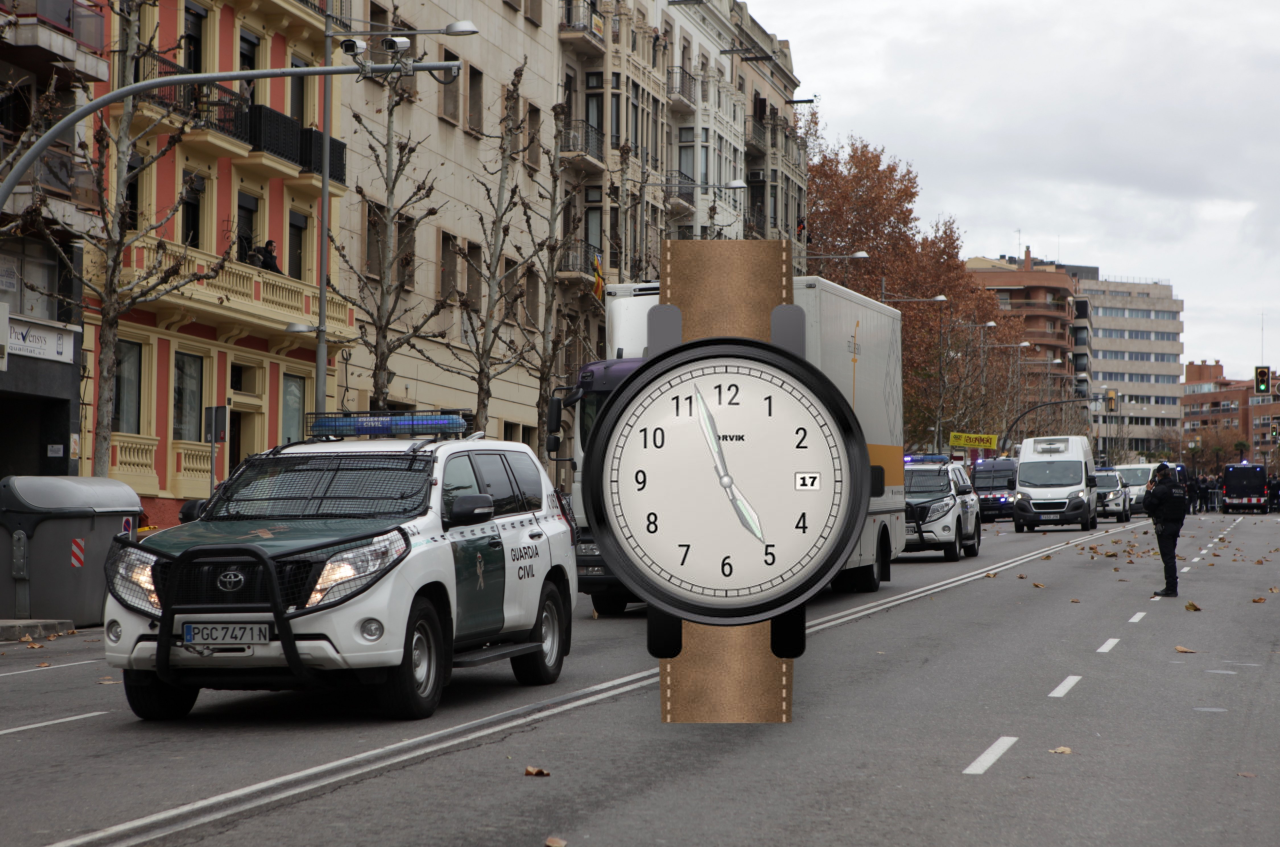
4,57
